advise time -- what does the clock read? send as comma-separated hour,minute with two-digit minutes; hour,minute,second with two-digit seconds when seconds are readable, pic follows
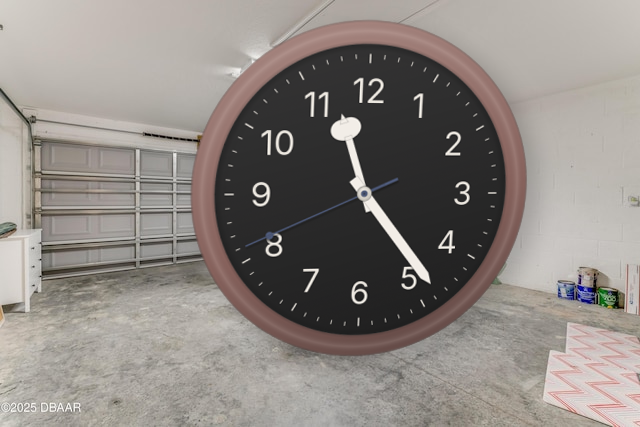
11,23,41
